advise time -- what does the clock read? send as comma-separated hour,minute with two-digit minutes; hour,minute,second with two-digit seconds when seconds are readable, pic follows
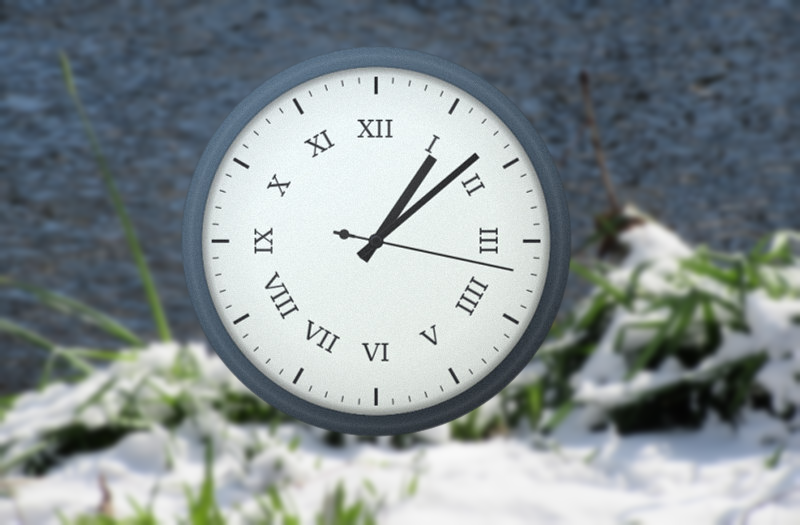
1,08,17
